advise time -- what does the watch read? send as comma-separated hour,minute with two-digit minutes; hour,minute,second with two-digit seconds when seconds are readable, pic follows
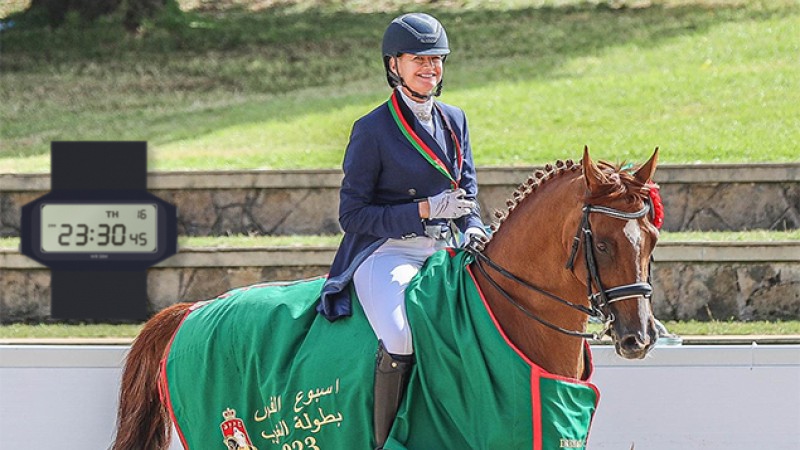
23,30,45
